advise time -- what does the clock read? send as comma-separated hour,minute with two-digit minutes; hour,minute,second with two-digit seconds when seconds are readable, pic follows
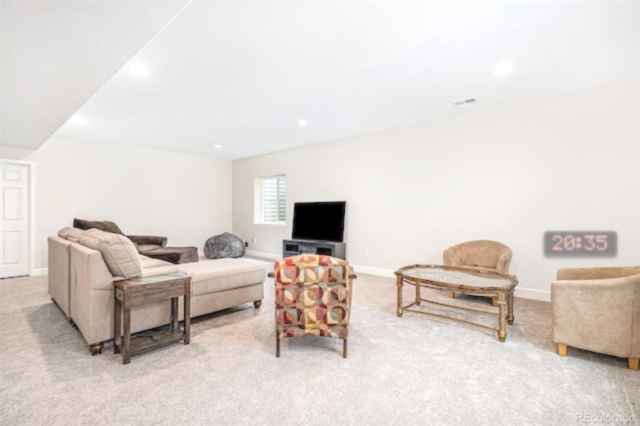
20,35
